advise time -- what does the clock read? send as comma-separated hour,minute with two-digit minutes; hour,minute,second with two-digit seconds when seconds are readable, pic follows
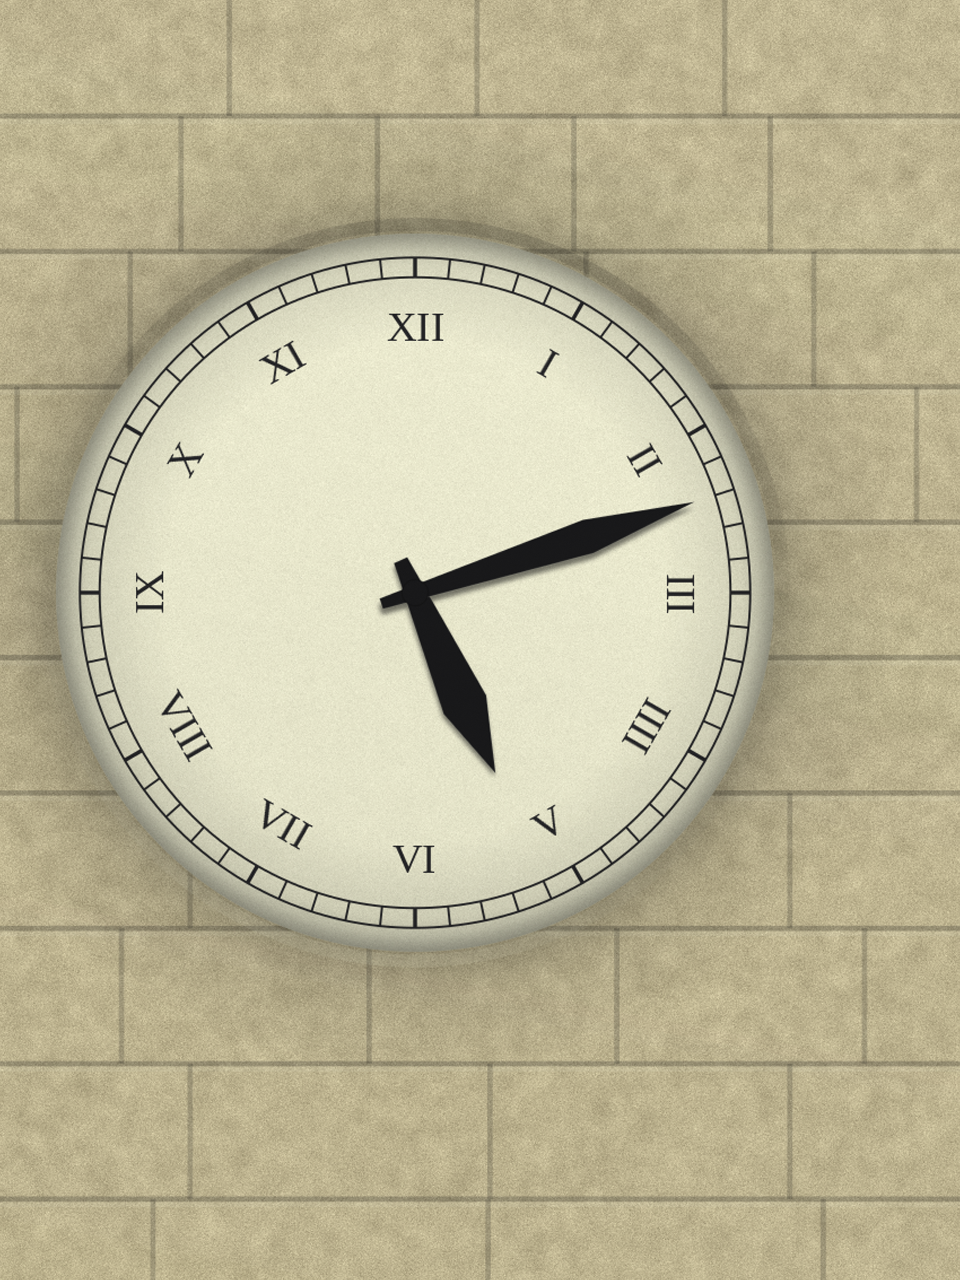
5,12
